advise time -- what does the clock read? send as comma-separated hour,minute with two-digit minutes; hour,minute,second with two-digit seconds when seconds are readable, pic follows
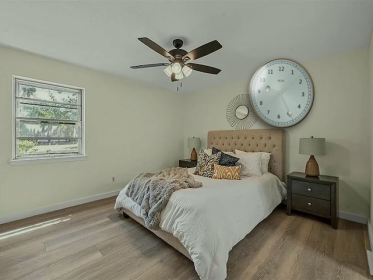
9,25
